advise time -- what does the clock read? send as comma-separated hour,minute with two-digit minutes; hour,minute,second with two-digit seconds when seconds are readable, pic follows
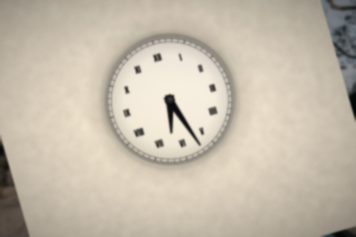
6,27
